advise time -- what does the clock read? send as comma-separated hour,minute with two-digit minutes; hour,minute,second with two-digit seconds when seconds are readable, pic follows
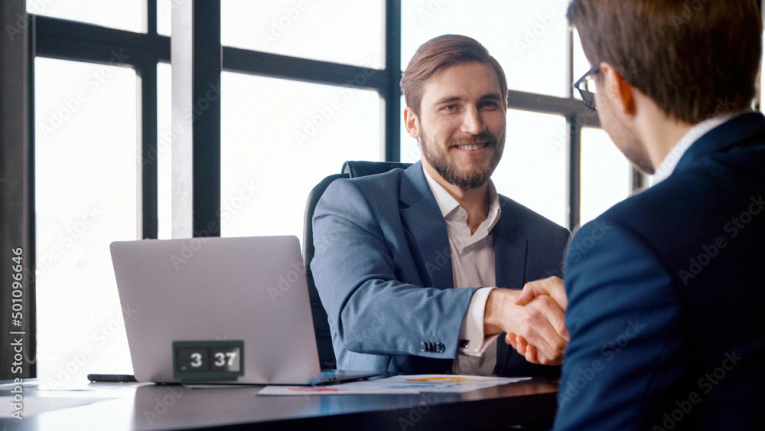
3,37
